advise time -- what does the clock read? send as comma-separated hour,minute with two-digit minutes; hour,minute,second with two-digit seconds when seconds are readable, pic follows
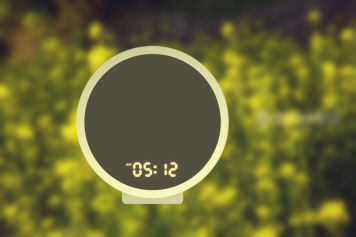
5,12
